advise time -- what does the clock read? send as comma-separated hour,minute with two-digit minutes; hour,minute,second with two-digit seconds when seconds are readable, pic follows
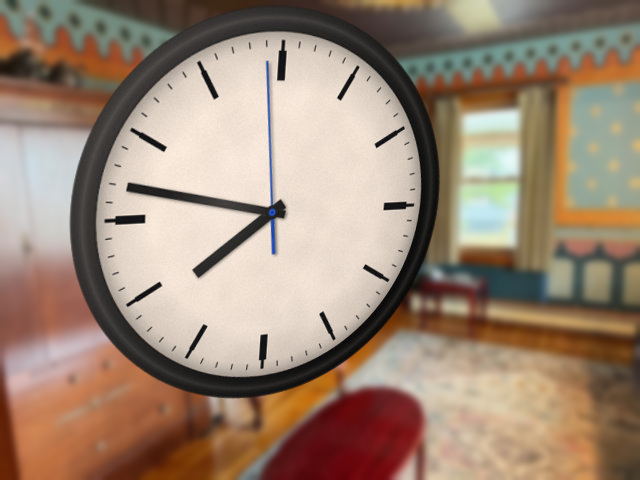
7,46,59
